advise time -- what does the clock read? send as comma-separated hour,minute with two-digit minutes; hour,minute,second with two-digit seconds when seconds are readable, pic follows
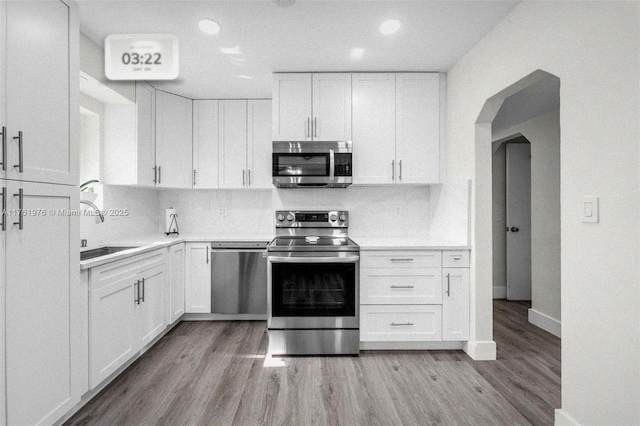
3,22
